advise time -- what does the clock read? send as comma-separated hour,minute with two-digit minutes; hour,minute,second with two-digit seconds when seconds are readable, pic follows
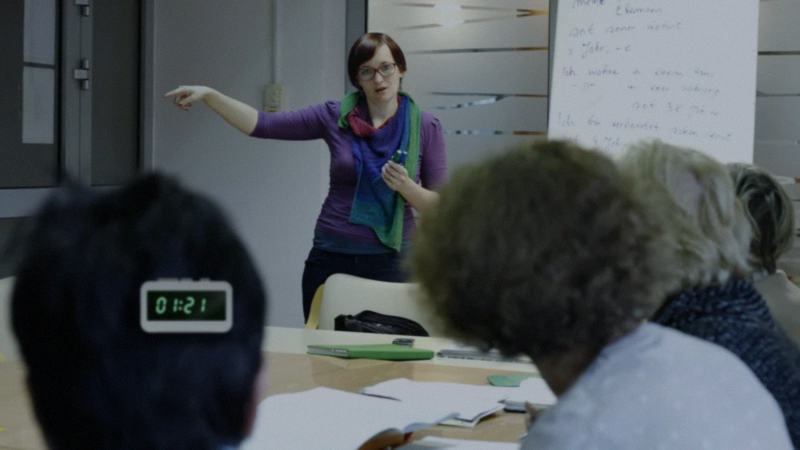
1,21
